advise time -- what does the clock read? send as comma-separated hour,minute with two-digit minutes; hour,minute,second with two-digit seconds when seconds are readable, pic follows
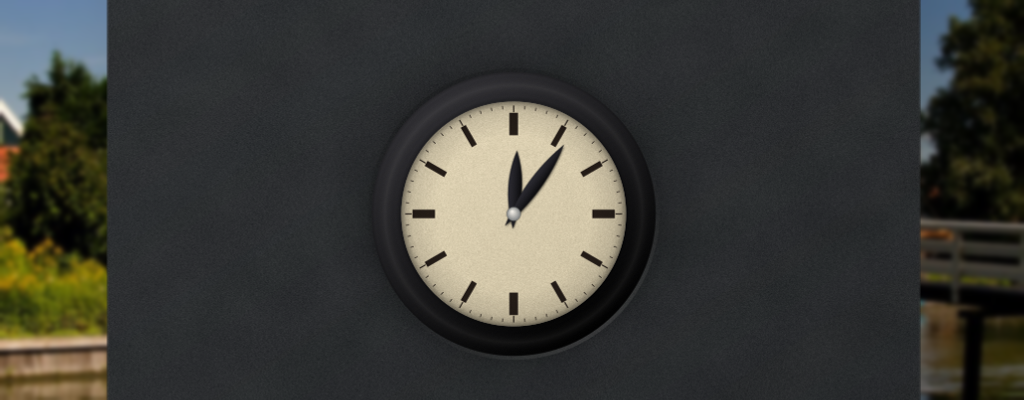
12,06
